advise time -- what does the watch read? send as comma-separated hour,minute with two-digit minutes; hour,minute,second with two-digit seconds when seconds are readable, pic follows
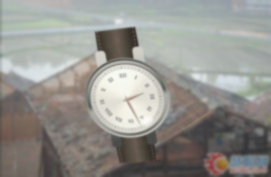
2,27
